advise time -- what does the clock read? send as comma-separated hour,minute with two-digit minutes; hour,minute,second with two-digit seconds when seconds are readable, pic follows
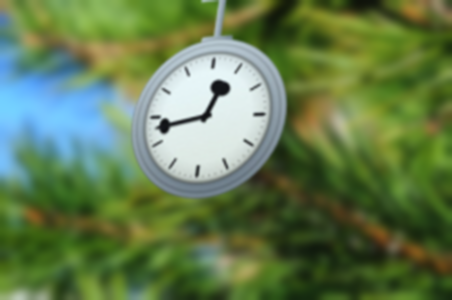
12,43
